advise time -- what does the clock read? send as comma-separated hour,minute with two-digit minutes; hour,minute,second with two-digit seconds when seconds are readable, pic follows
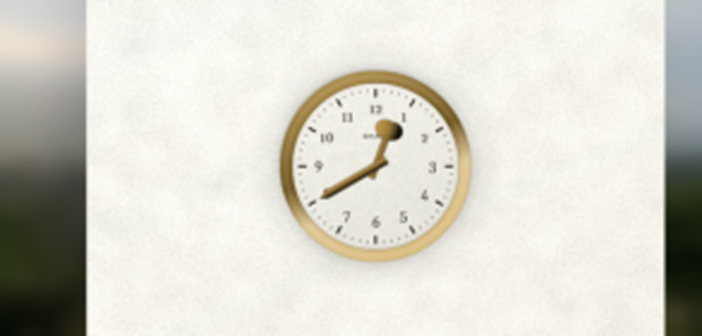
12,40
